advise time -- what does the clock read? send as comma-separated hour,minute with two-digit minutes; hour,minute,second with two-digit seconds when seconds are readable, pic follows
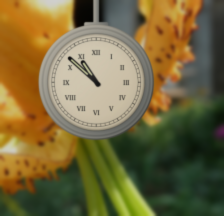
10,52
